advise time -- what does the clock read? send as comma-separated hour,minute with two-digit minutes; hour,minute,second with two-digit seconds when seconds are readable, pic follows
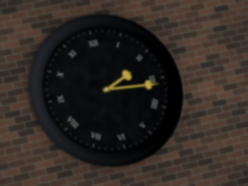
2,16
